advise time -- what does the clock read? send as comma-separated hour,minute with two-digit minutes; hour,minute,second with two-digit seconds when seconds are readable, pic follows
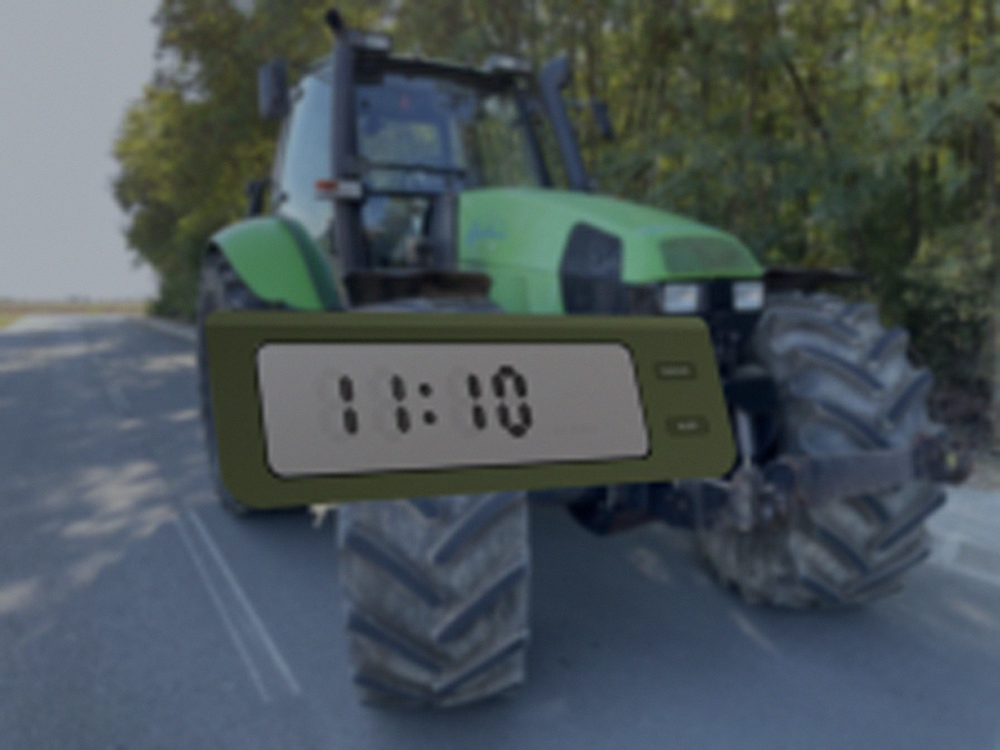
11,10
